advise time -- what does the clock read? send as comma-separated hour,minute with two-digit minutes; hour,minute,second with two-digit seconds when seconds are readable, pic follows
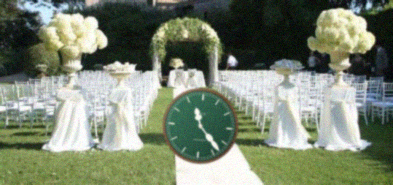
11,23
